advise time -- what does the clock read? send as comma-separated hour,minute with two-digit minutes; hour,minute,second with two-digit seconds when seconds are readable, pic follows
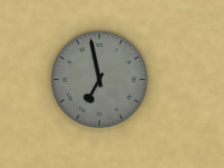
6,58
